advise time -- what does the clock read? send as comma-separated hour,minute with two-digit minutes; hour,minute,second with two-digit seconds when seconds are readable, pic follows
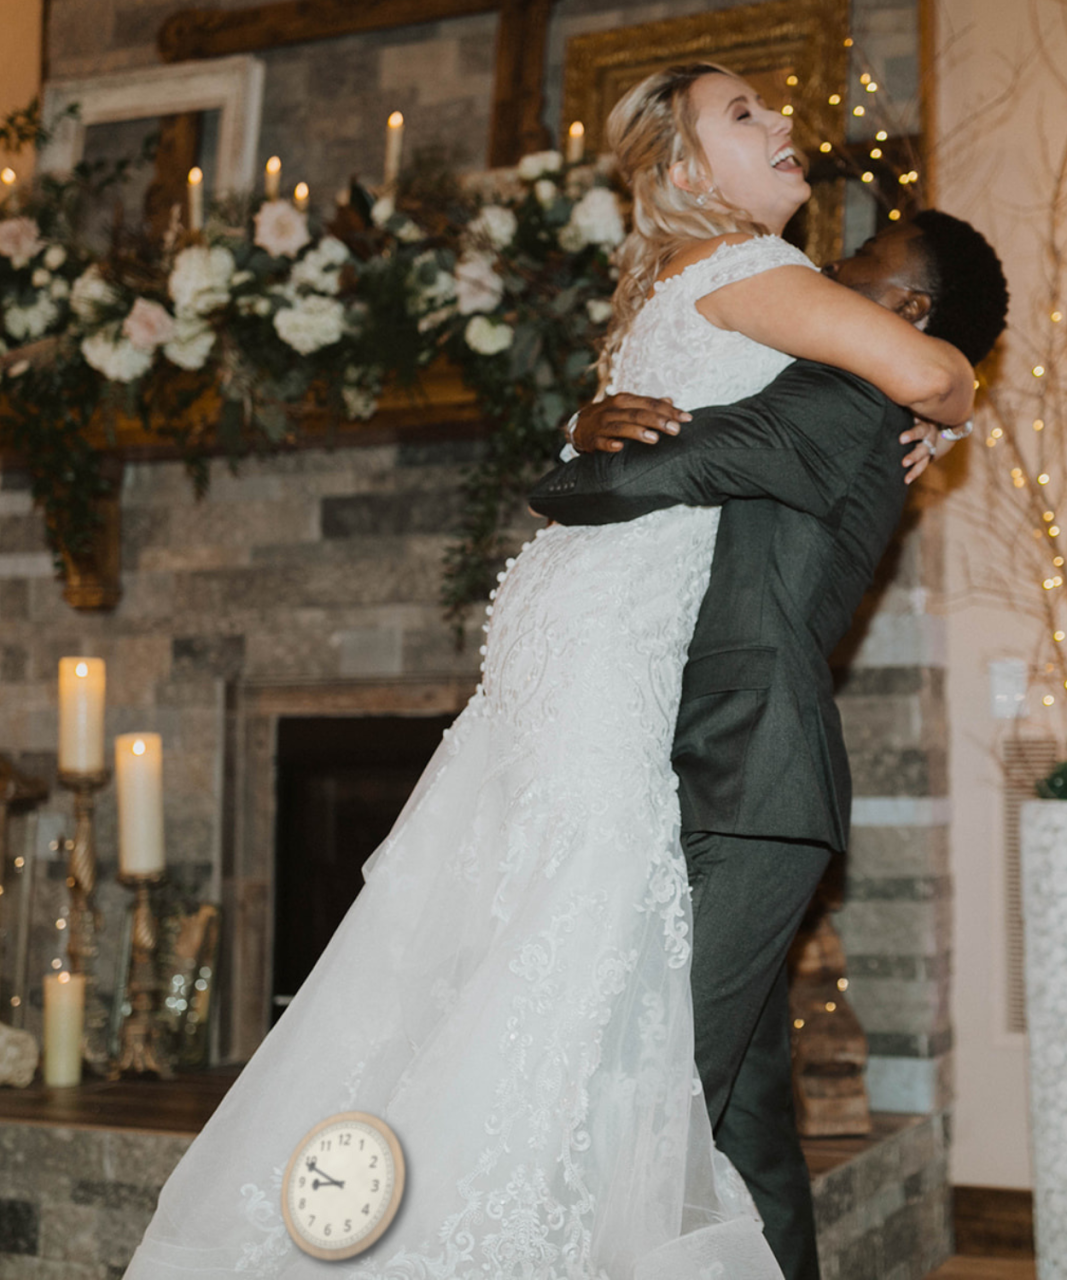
8,49
